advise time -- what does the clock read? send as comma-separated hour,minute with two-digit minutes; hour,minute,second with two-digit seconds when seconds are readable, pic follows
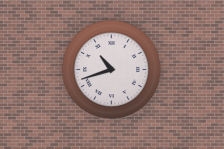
10,42
